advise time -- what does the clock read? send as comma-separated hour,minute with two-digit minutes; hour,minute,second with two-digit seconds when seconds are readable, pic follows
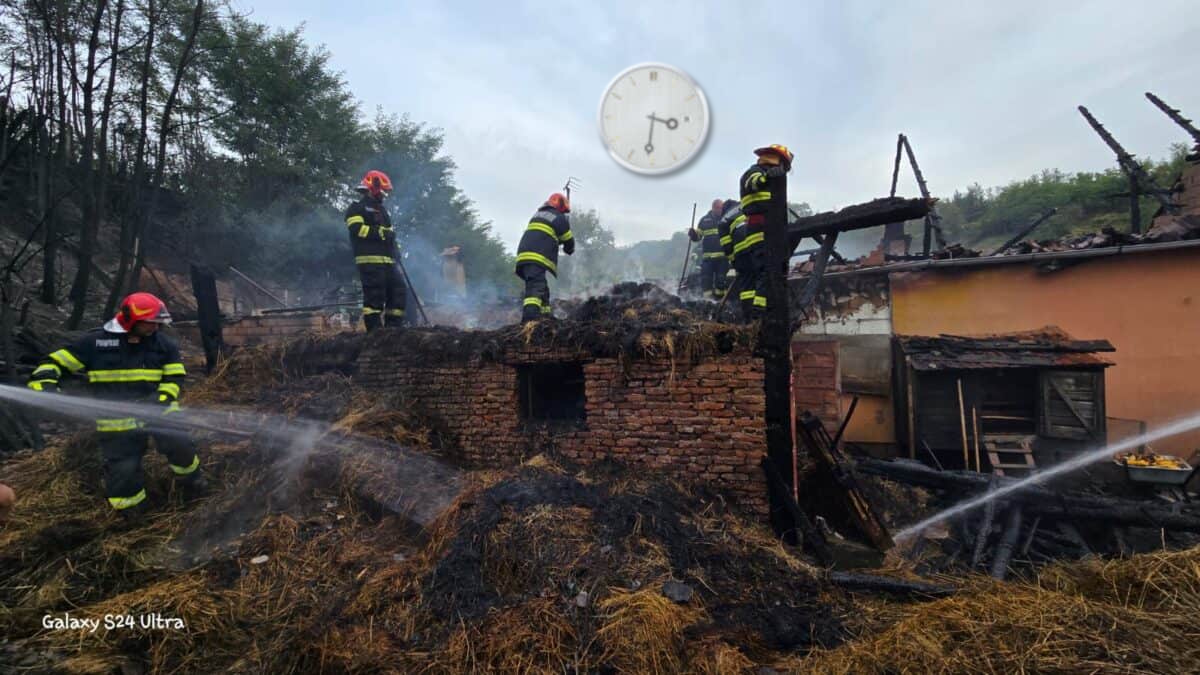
3,31
